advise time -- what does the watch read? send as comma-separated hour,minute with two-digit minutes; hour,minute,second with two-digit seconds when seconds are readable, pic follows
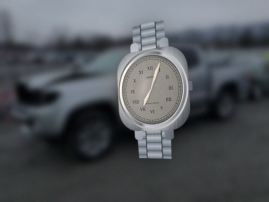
7,04
